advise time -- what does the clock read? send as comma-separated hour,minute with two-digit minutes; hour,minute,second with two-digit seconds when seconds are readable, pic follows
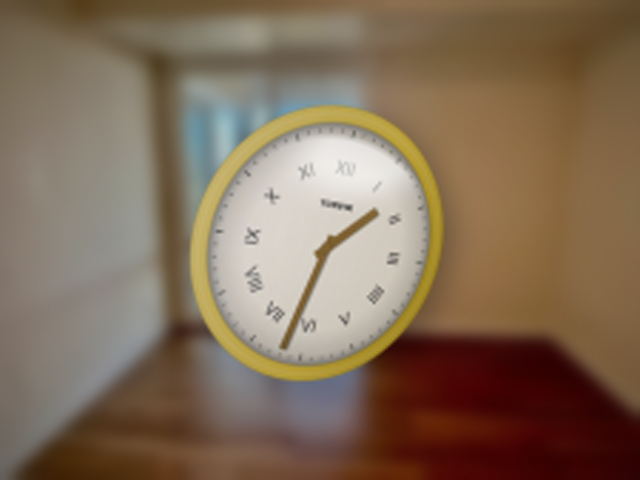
1,32
